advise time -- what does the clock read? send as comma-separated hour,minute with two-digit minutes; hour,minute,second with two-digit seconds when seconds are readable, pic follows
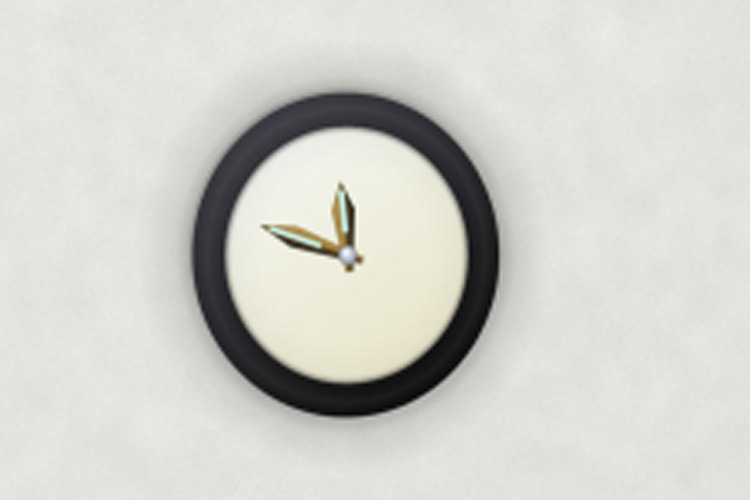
11,48
